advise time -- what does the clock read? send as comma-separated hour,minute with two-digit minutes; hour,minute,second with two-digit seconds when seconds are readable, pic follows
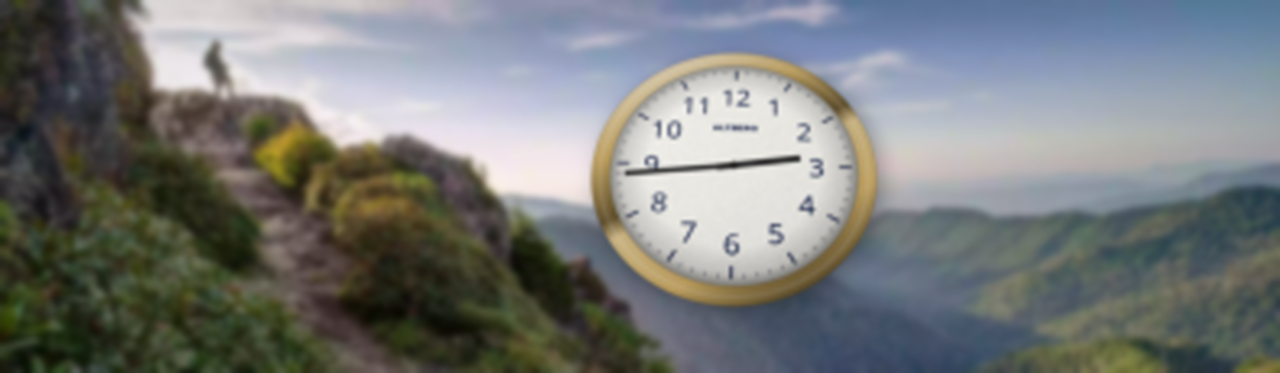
2,44
